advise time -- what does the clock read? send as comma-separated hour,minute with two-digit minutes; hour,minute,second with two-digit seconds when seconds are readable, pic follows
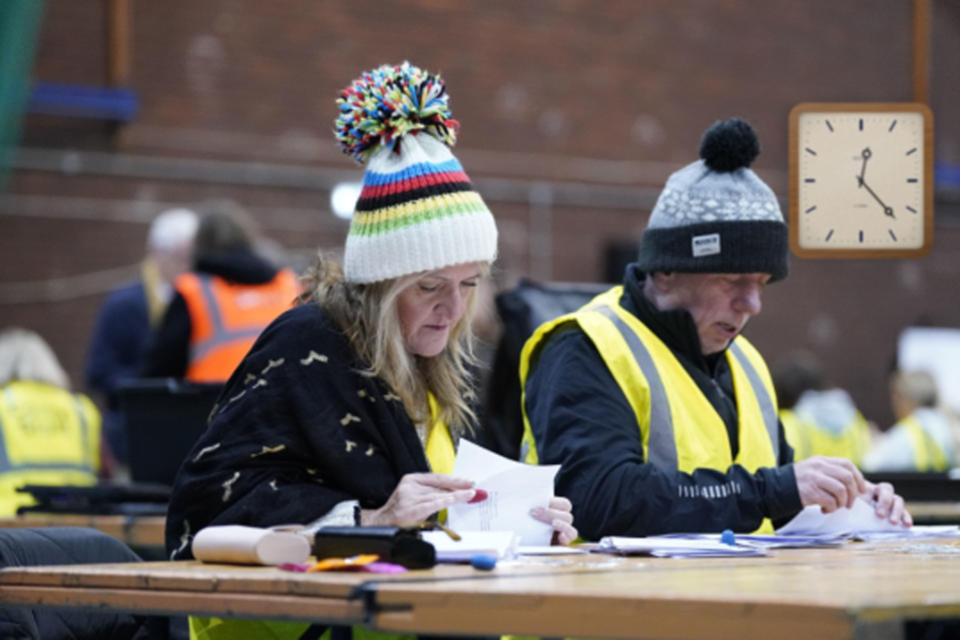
12,23
